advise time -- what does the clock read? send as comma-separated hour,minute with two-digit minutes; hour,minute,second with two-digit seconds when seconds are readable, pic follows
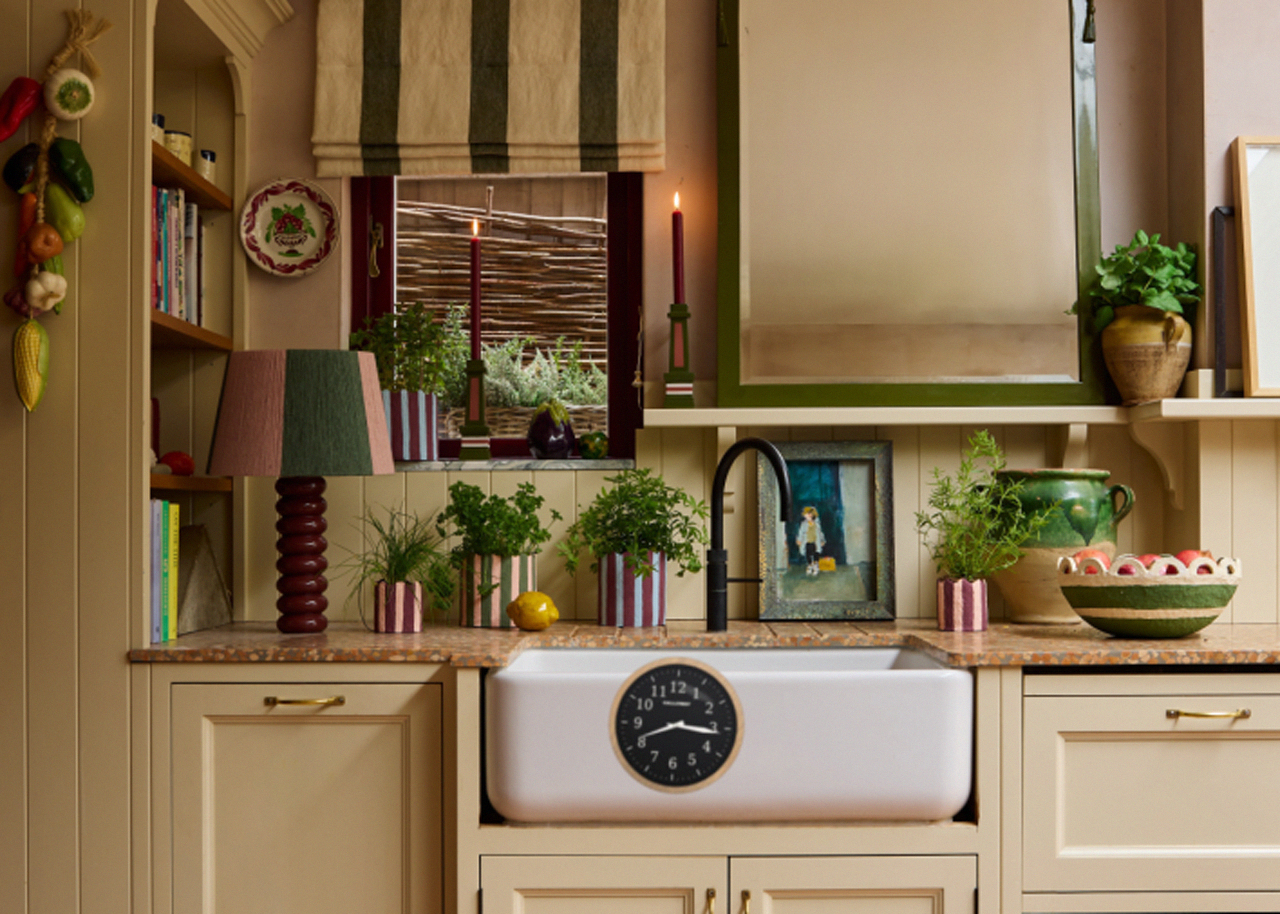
8,16
